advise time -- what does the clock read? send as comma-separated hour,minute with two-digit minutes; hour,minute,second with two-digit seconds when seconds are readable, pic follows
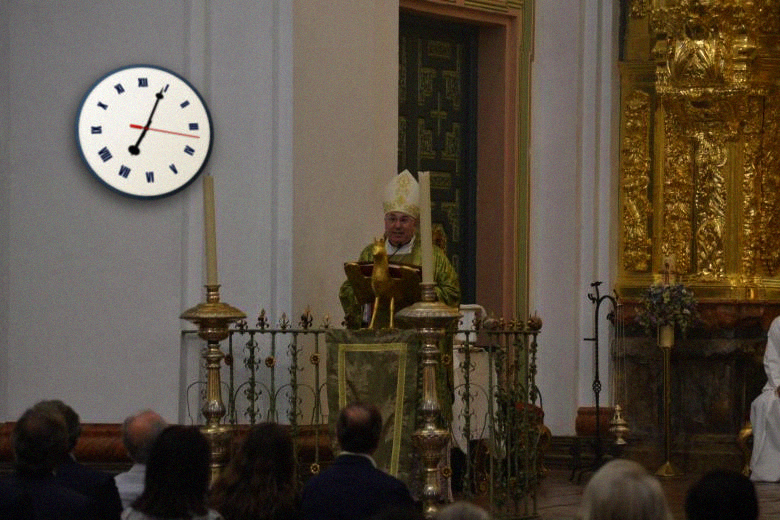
7,04,17
